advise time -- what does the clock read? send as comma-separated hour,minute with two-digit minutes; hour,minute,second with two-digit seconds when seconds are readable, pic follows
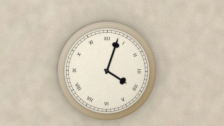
4,03
